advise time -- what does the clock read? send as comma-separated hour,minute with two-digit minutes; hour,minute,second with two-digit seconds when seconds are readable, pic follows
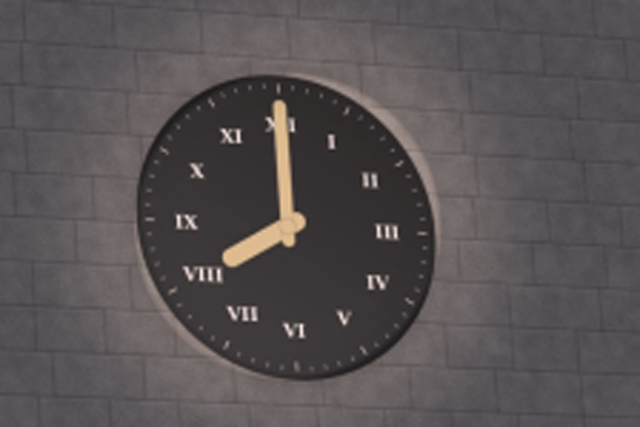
8,00
